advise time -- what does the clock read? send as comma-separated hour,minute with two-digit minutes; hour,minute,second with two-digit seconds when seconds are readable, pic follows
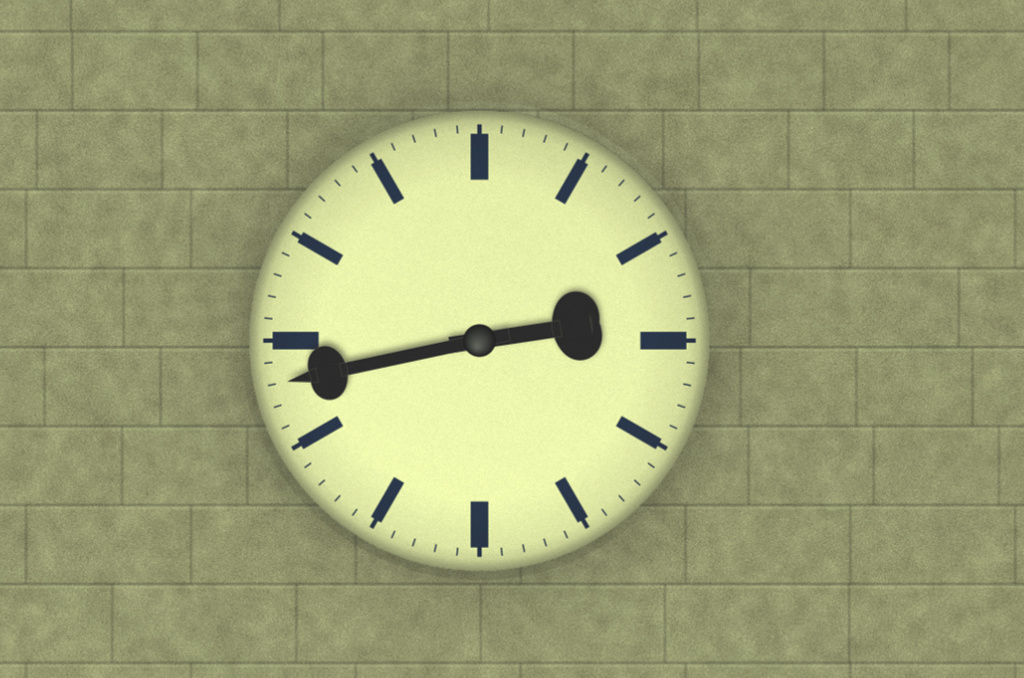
2,43
